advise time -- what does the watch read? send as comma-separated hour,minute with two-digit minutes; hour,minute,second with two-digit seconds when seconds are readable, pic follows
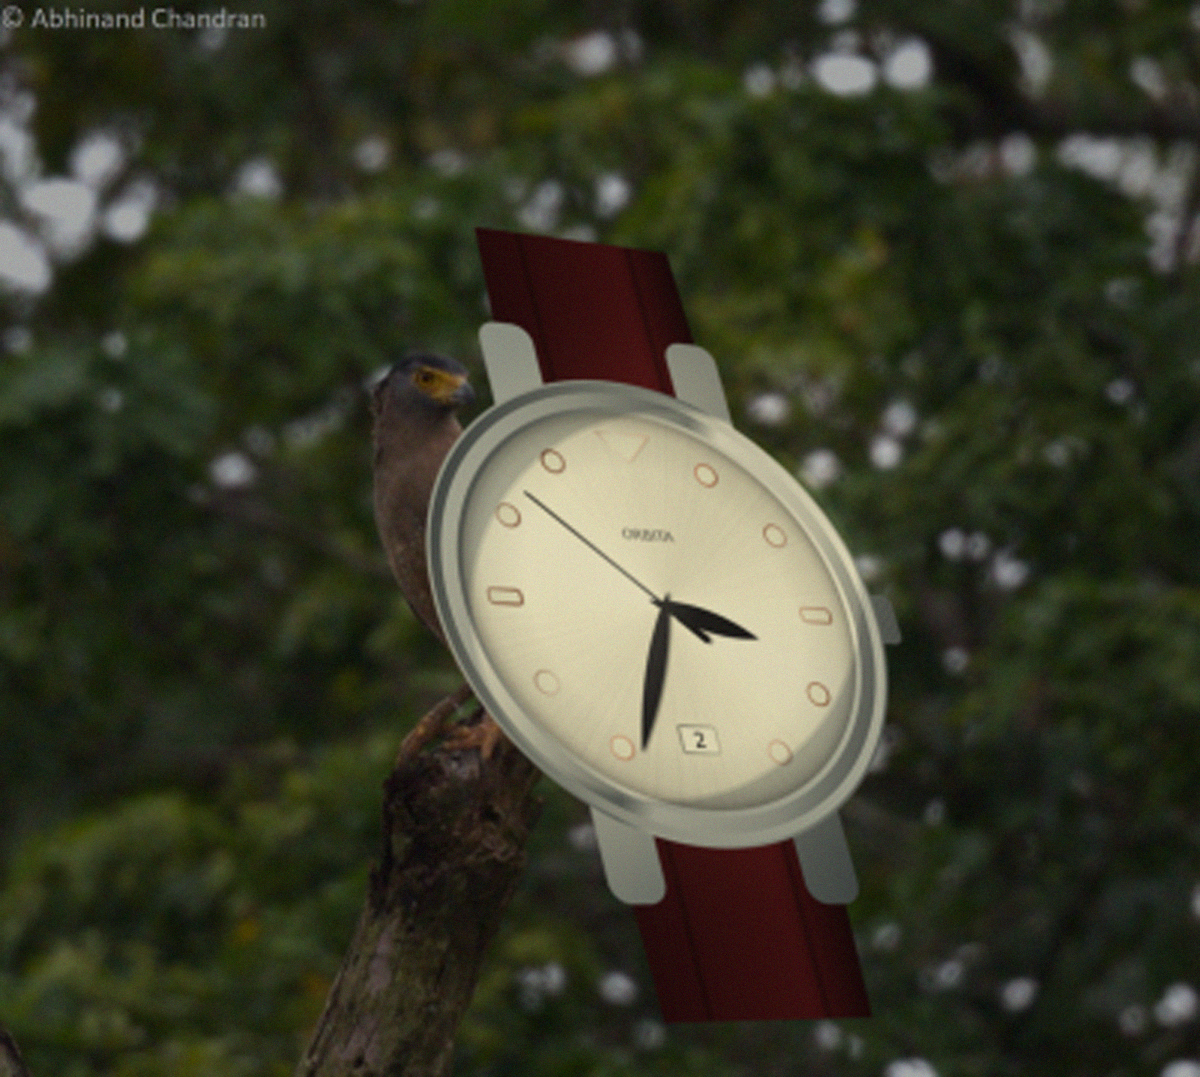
3,33,52
